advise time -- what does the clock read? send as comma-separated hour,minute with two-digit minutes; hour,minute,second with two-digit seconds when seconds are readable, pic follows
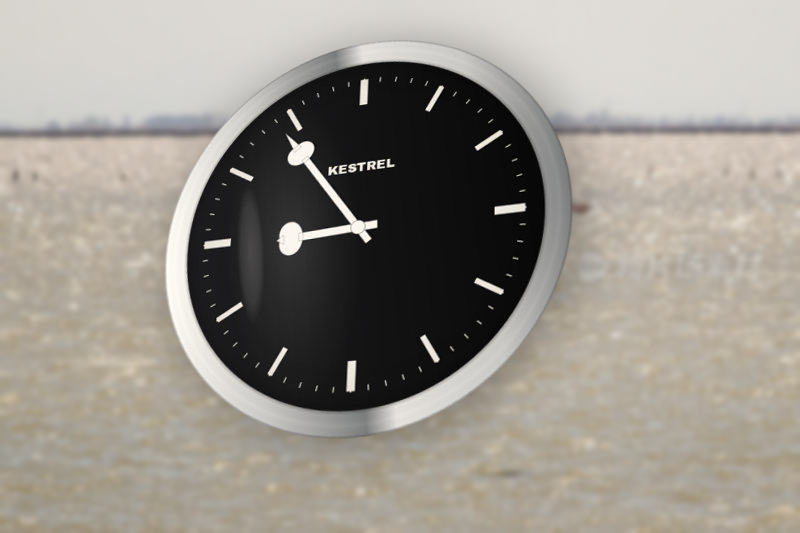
8,54
